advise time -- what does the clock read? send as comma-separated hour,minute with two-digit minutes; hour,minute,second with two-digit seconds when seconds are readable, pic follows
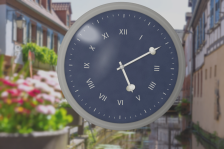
5,10
